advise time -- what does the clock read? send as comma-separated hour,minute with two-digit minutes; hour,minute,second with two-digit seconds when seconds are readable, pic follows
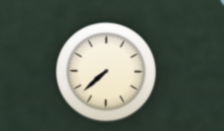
7,38
